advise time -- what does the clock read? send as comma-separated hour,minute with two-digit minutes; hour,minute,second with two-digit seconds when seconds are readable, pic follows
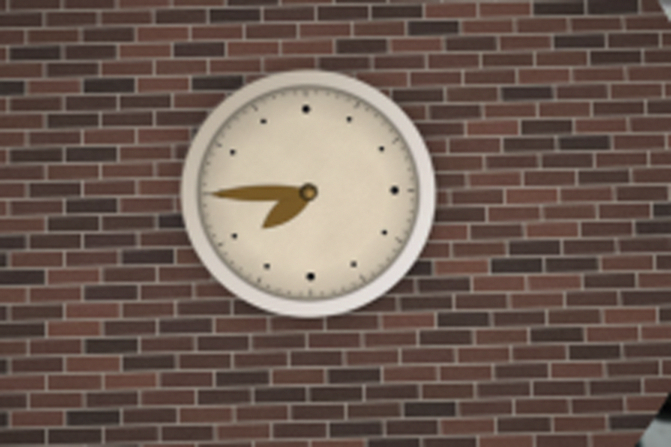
7,45
